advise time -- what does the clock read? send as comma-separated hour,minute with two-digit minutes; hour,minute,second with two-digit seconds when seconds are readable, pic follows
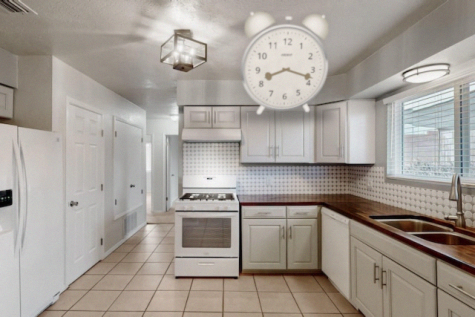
8,18
